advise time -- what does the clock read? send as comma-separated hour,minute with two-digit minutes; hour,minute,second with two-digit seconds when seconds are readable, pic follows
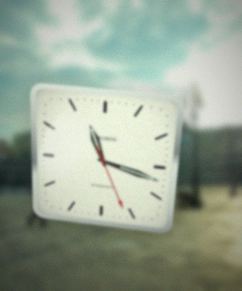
11,17,26
